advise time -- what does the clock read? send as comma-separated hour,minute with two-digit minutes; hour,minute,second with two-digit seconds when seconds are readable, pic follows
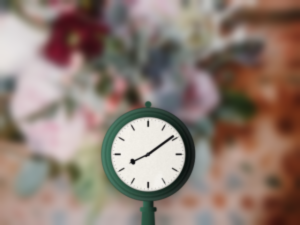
8,09
